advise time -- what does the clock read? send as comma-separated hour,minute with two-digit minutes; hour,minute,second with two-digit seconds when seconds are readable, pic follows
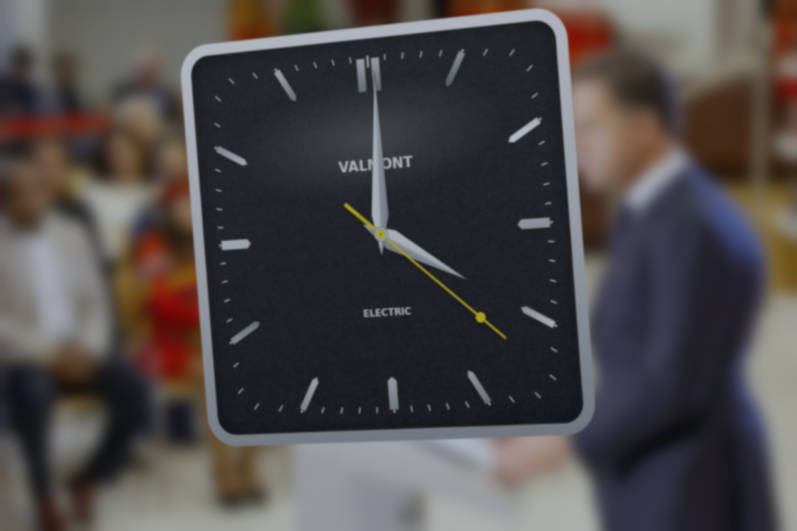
4,00,22
